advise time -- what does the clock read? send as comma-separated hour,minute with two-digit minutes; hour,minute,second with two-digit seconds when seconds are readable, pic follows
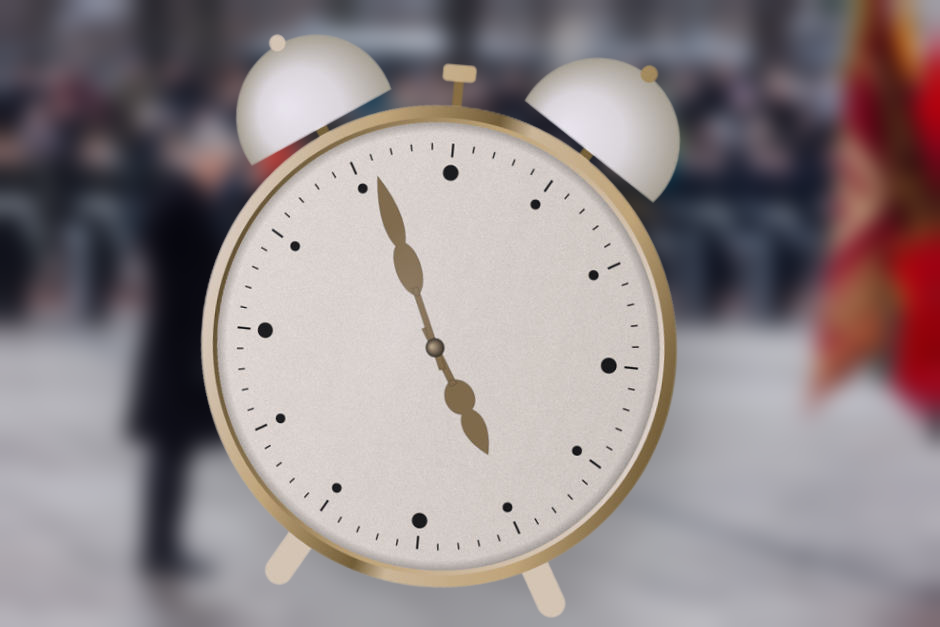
4,56
